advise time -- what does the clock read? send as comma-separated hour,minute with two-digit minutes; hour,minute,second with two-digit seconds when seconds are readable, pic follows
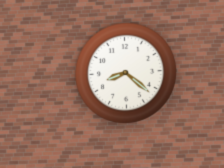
8,22
